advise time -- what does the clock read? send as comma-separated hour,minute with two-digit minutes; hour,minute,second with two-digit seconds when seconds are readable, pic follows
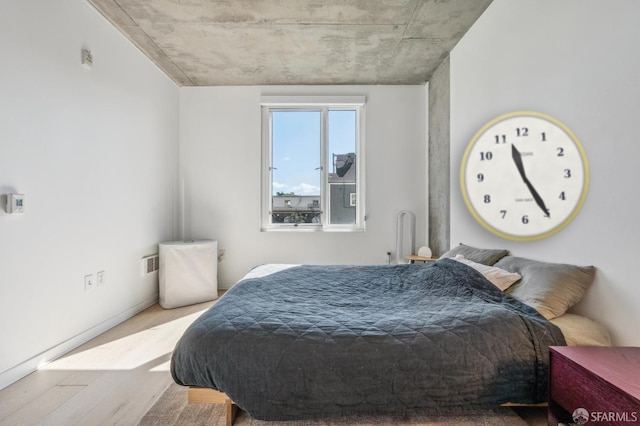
11,25
